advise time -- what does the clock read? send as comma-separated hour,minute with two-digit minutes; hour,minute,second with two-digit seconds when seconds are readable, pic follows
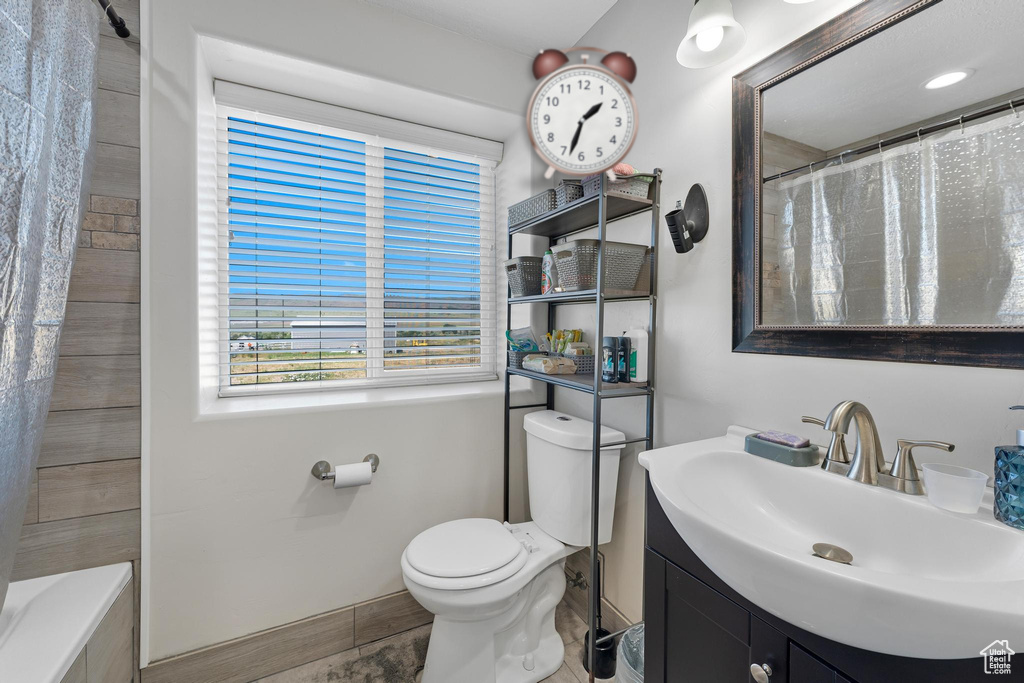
1,33
